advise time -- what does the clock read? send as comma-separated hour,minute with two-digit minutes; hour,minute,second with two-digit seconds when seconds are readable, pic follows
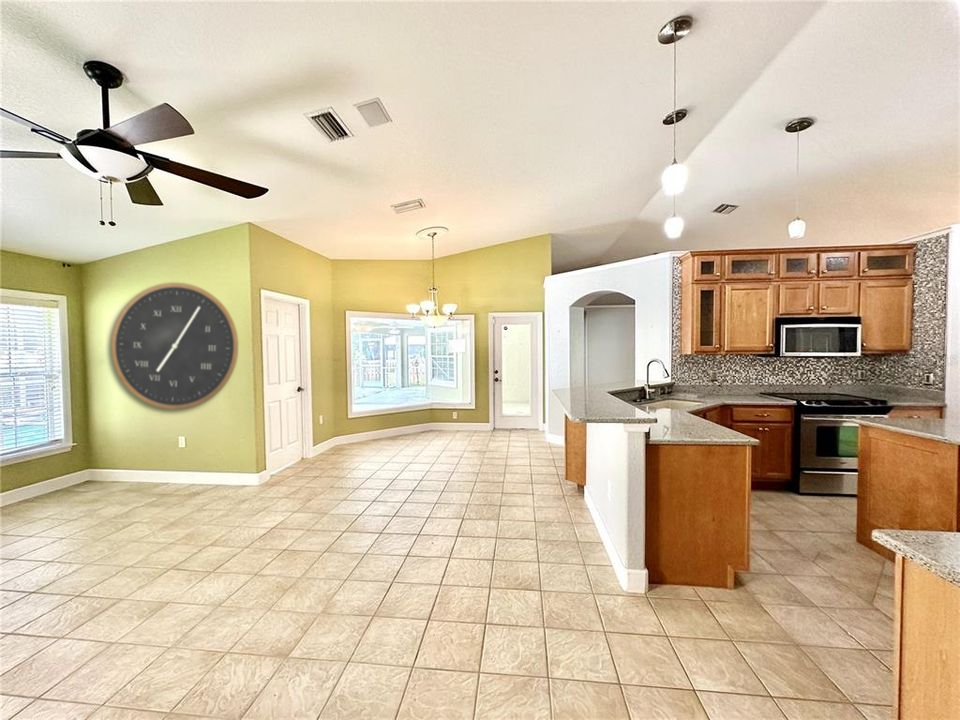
7,05
